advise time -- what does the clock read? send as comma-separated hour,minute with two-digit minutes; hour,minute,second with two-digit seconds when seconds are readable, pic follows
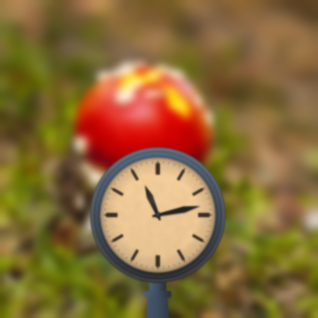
11,13
